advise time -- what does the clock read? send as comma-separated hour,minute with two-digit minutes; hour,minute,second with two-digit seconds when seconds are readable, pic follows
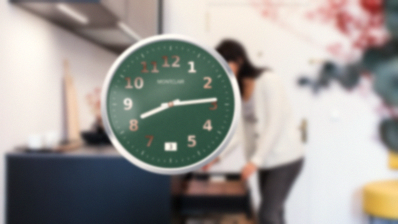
8,14
